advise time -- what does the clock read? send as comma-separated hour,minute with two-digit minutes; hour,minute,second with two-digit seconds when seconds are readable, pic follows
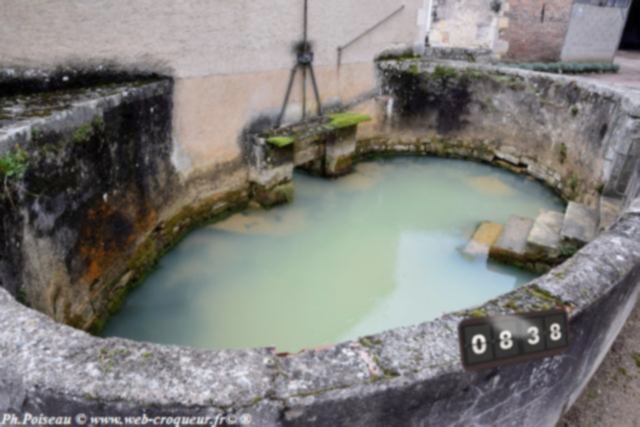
8,38
